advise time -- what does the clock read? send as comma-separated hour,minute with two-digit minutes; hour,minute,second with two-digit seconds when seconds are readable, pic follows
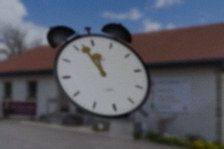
11,57
